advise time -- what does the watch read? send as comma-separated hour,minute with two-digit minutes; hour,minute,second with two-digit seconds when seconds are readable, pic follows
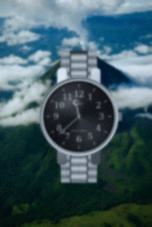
11,38
